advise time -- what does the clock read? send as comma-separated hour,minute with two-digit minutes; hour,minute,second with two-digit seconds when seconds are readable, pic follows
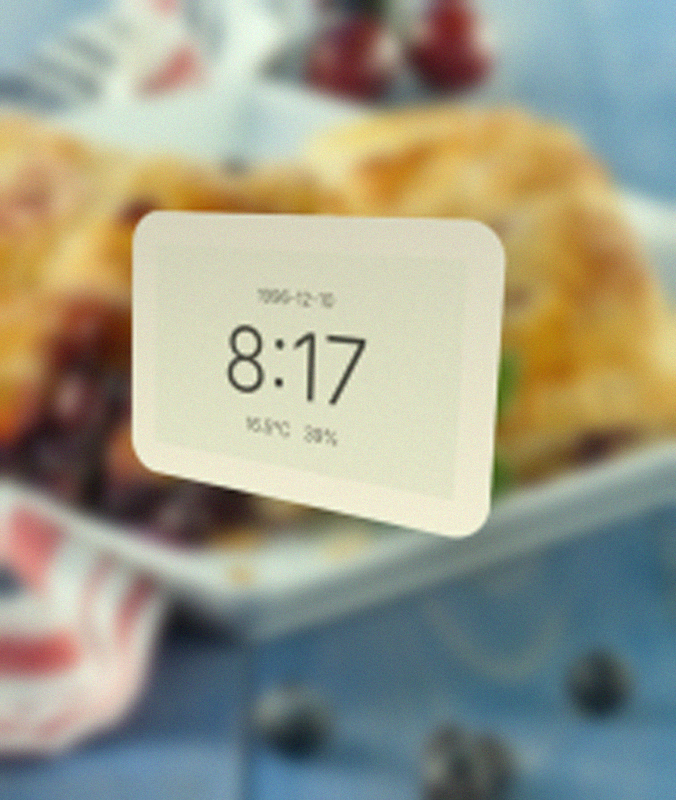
8,17
